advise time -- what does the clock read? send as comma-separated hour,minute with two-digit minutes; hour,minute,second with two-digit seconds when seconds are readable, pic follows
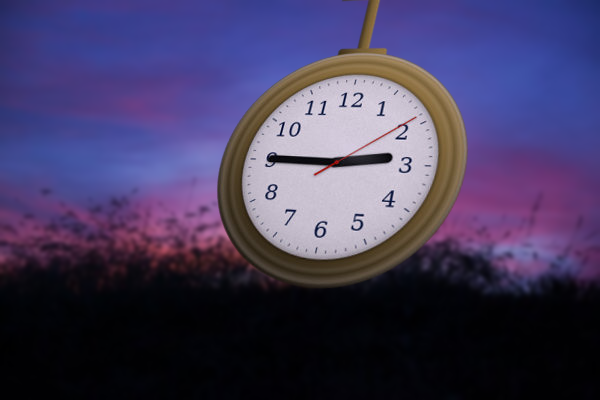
2,45,09
